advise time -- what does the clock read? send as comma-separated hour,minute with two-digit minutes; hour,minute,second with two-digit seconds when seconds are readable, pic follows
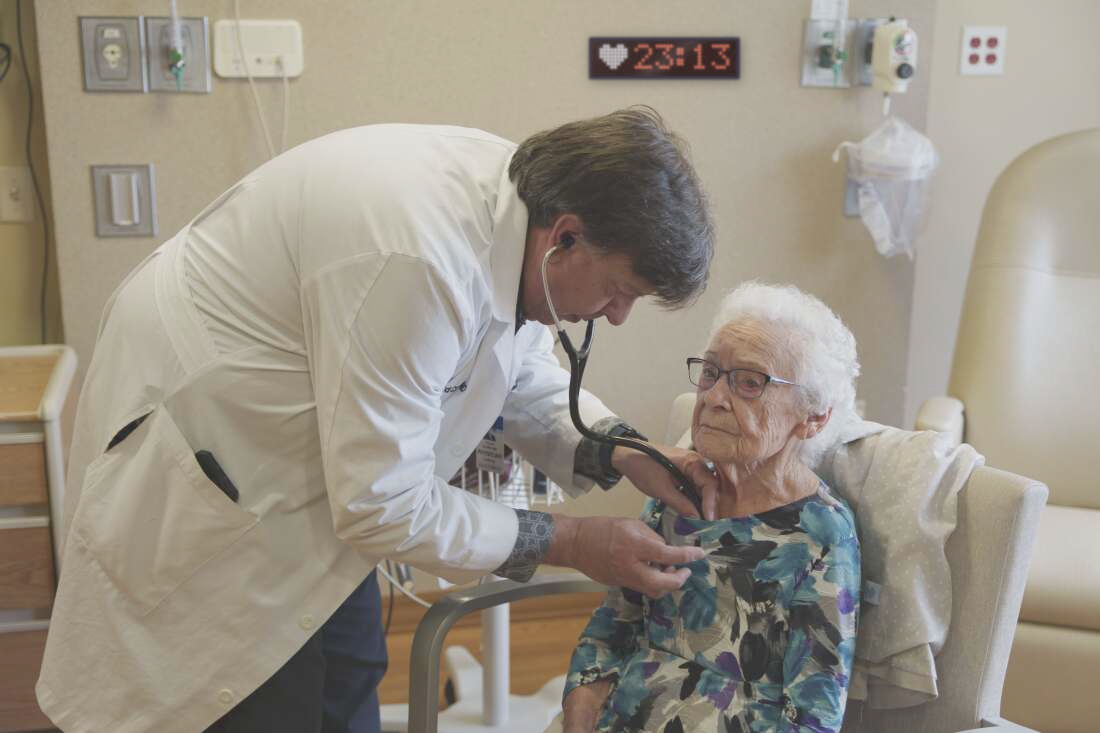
23,13
